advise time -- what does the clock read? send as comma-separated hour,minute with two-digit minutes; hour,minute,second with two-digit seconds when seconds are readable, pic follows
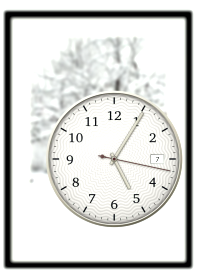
5,05,17
